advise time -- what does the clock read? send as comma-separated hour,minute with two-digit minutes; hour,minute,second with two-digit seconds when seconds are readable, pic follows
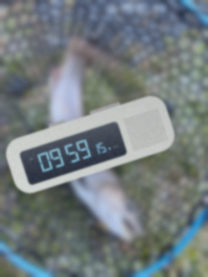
9,59
